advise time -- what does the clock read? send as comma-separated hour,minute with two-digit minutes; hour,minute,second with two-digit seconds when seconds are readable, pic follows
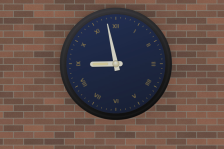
8,58
